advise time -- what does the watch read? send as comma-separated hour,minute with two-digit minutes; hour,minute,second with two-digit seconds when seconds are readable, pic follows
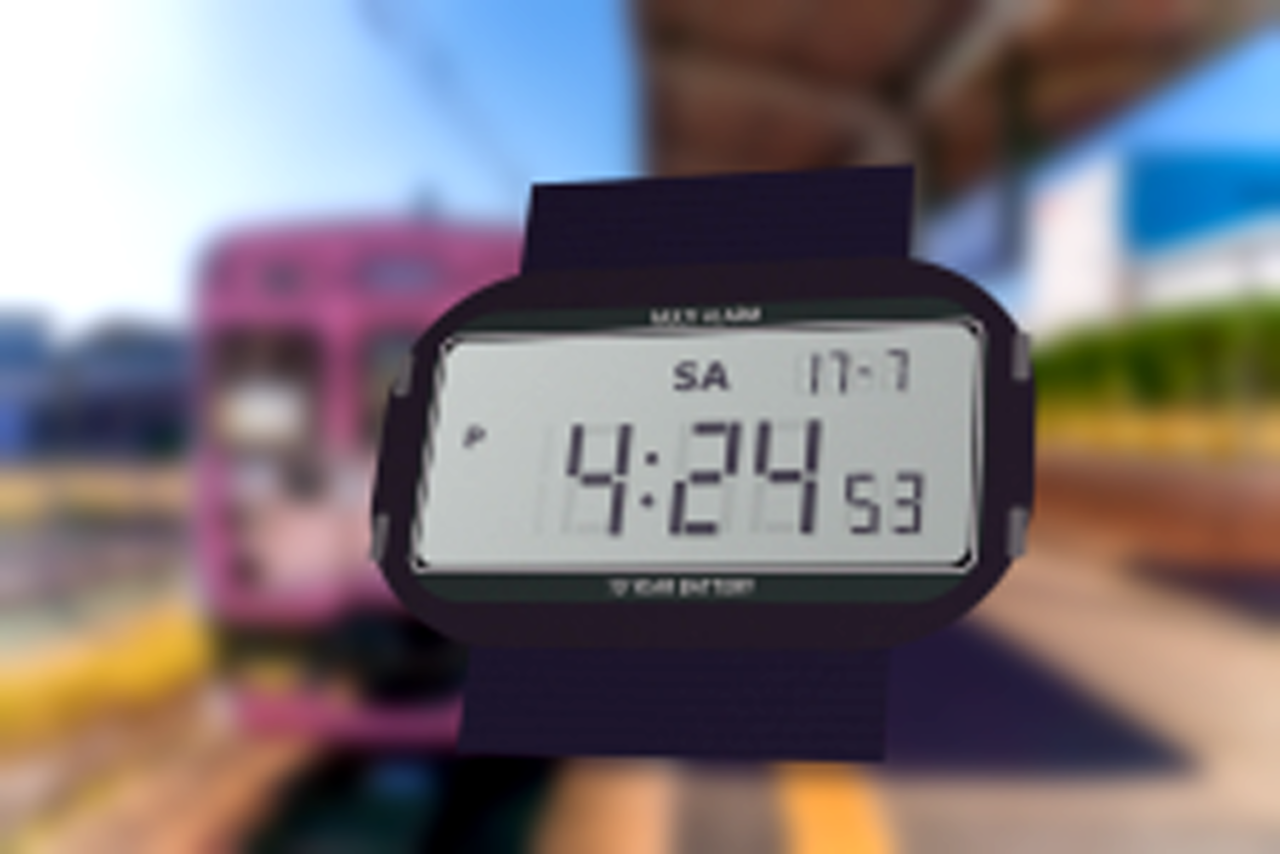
4,24,53
